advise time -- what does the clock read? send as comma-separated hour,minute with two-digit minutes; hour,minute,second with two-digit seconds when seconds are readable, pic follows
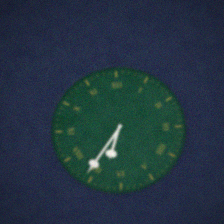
6,36
